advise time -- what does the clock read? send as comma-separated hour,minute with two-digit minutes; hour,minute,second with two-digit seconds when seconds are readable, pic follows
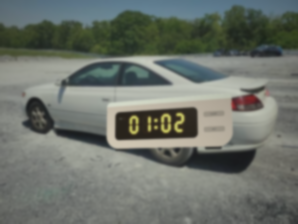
1,02
